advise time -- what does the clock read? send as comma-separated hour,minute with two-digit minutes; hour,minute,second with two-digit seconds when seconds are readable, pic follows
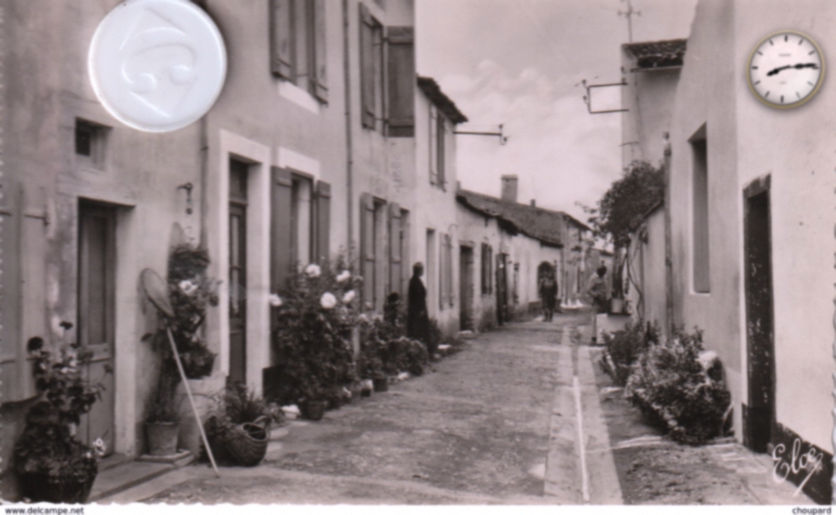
8,14
